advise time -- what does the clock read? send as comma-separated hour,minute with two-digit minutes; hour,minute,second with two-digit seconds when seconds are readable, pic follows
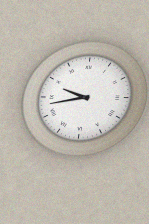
9,43
